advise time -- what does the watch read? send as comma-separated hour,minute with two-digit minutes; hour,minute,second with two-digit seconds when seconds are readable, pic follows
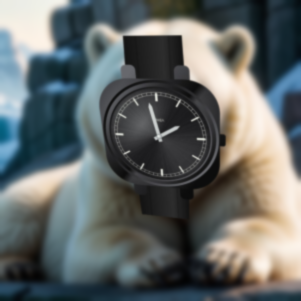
1,58
